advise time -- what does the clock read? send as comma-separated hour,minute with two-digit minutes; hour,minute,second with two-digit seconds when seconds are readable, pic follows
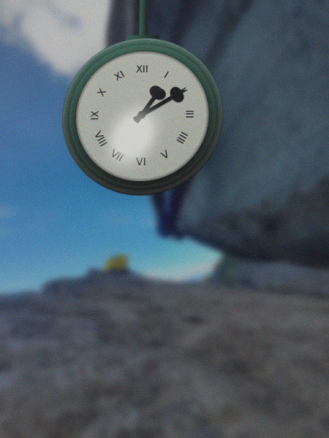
1,10
